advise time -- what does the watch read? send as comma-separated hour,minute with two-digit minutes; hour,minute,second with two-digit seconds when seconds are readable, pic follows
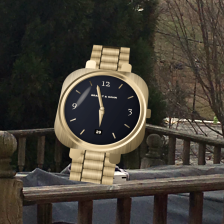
5,57
